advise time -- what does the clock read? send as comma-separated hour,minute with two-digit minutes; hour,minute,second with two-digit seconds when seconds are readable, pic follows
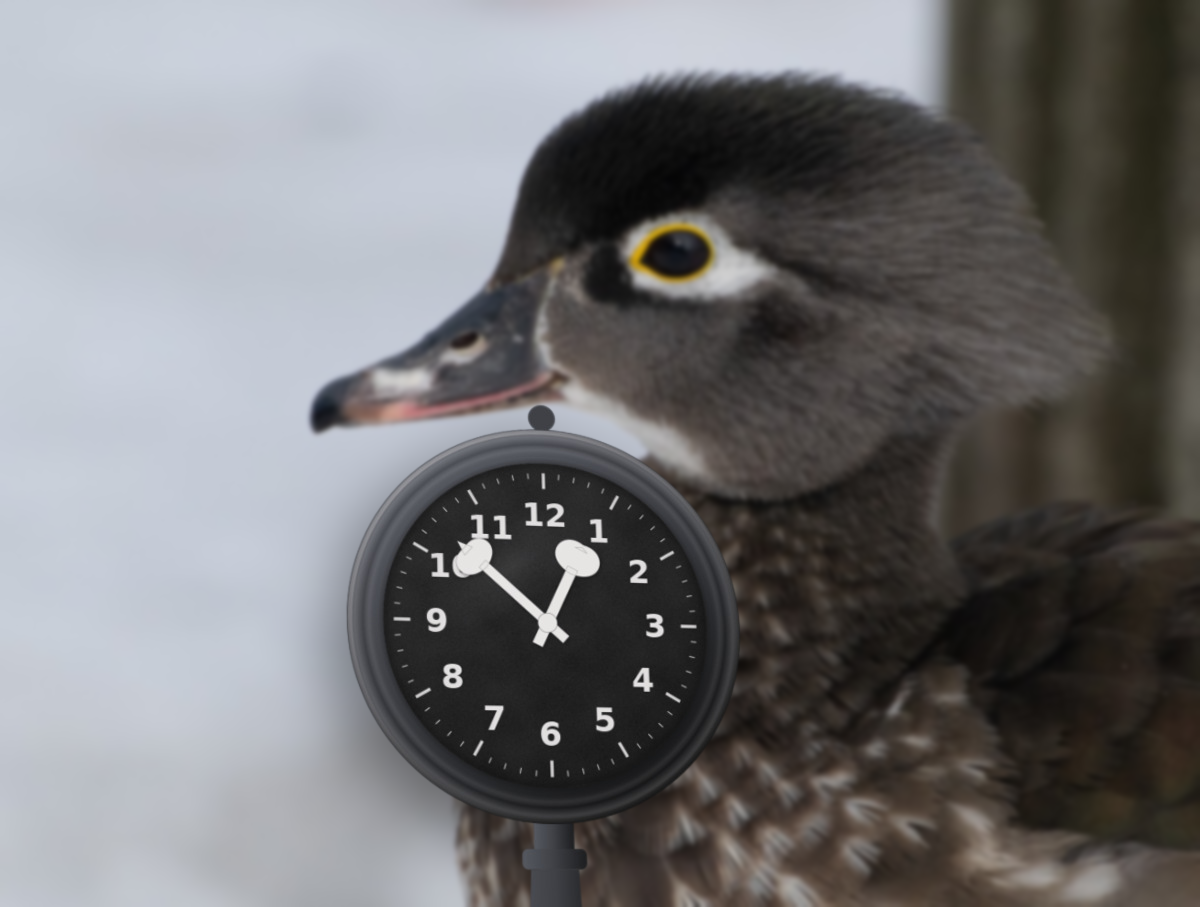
12,52
